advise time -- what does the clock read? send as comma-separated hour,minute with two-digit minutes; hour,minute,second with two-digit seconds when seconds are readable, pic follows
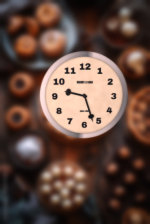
9,27
